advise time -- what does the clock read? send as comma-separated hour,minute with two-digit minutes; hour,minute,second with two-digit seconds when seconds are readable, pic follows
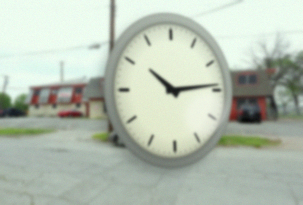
10,14
